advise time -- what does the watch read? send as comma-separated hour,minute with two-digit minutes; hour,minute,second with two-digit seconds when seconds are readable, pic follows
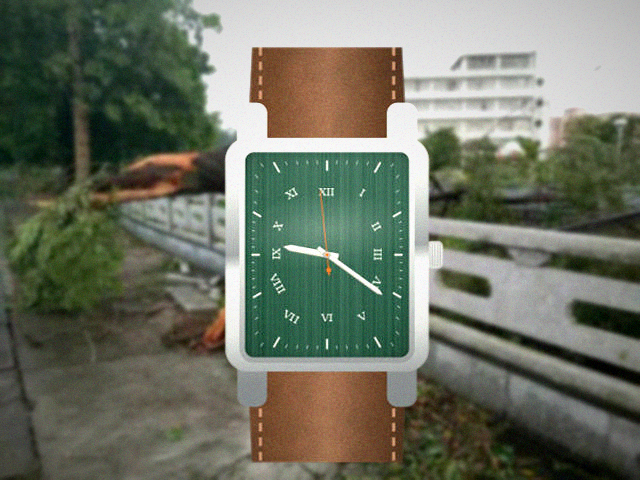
9,20,59
